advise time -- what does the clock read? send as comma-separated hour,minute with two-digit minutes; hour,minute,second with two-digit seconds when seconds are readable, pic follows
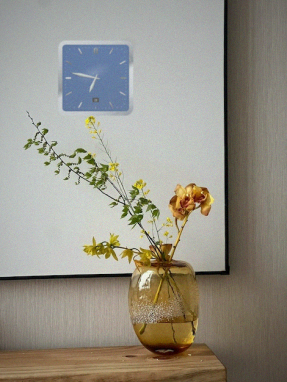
6,47
